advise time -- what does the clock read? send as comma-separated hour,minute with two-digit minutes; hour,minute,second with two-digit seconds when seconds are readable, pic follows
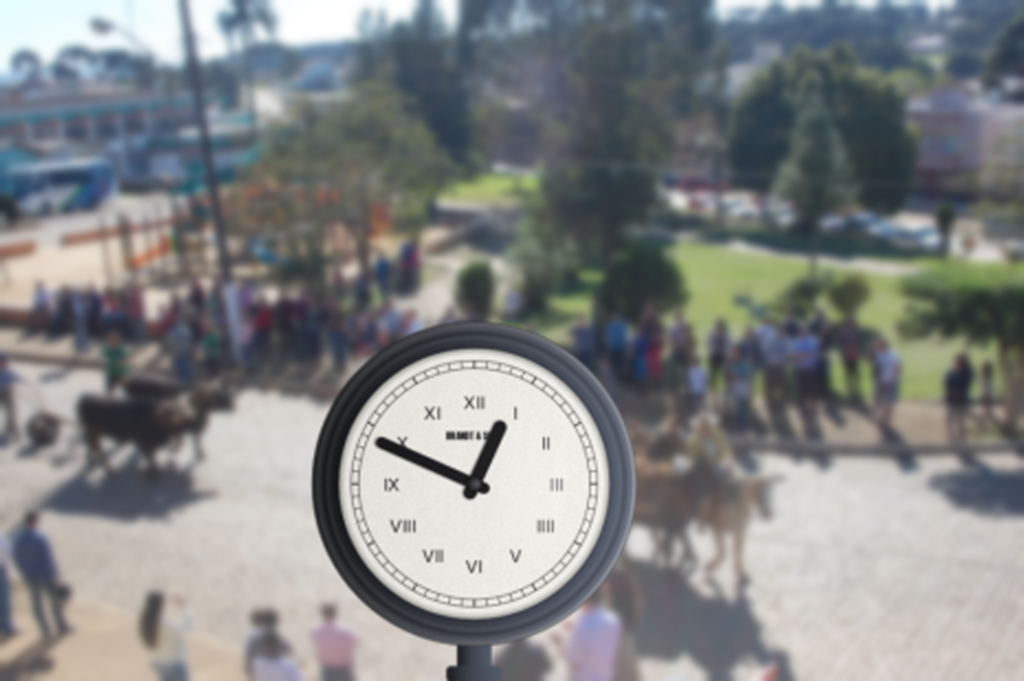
12,49
